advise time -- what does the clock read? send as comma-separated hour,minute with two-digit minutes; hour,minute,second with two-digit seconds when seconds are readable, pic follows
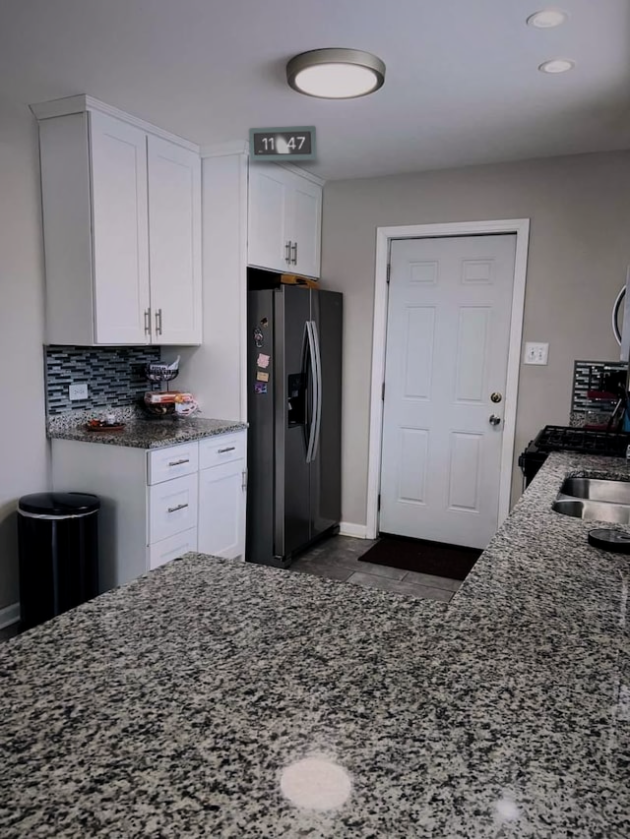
11,47
